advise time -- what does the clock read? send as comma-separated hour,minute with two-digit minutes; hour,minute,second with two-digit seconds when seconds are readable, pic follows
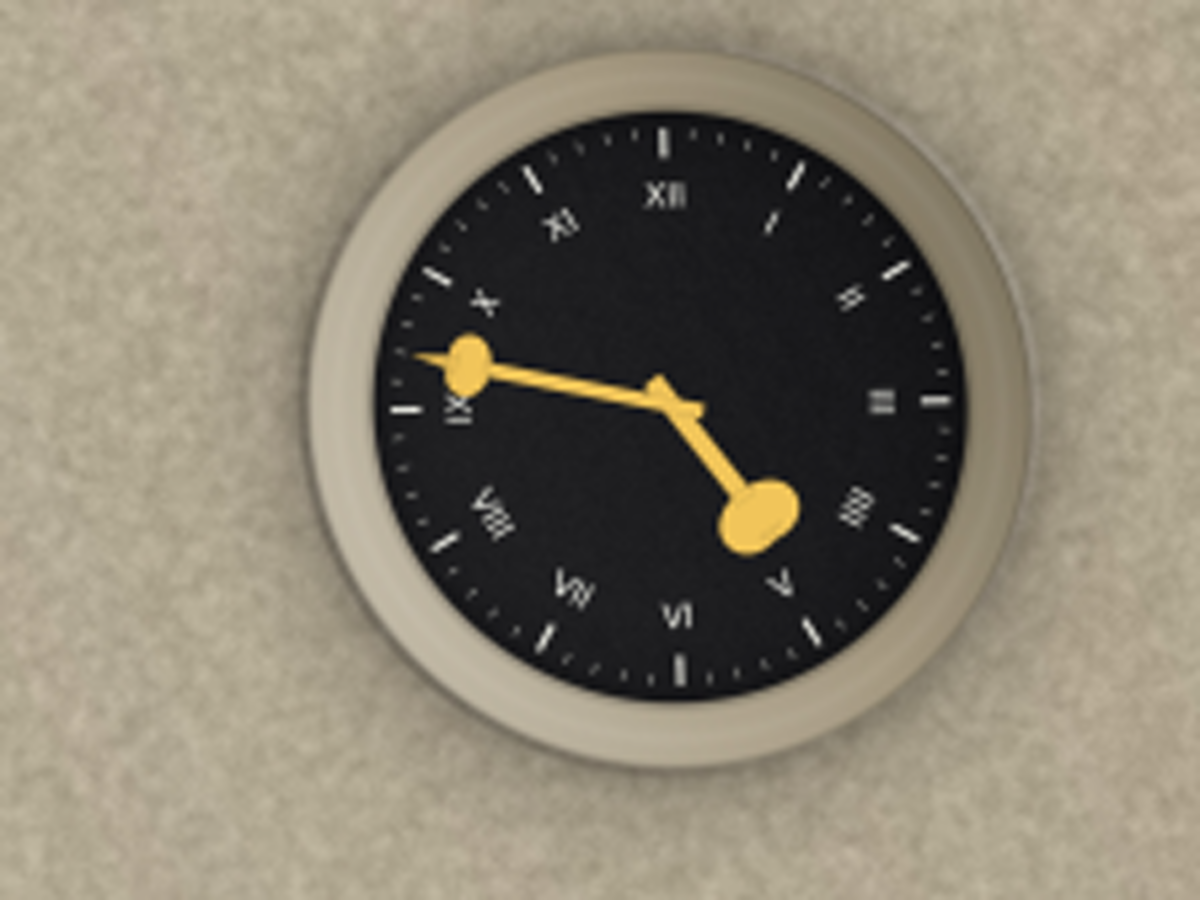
4,47
